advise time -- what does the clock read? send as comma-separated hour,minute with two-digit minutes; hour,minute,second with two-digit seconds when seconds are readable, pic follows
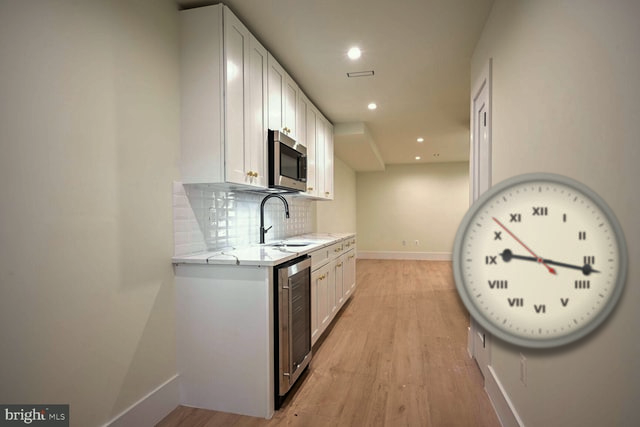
9,16,52
